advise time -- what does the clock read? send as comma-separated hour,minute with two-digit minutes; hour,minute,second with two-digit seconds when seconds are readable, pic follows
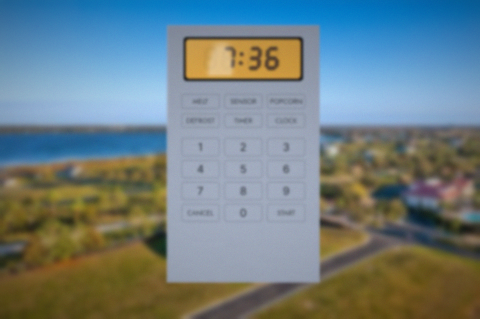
7,36
